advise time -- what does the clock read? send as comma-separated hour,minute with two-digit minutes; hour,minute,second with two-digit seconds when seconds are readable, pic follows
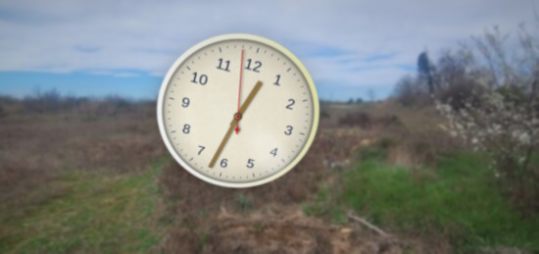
12,31,58
